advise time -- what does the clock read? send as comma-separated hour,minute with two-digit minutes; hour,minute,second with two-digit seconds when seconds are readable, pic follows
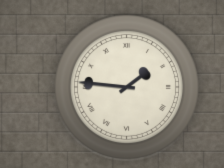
1,46
